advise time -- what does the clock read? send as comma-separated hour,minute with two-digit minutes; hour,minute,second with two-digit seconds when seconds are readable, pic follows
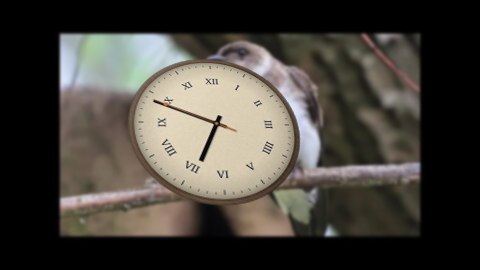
6,48,49
